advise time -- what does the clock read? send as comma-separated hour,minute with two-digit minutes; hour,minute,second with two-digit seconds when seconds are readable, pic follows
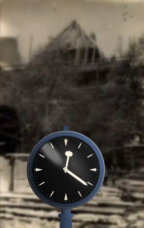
12,21
